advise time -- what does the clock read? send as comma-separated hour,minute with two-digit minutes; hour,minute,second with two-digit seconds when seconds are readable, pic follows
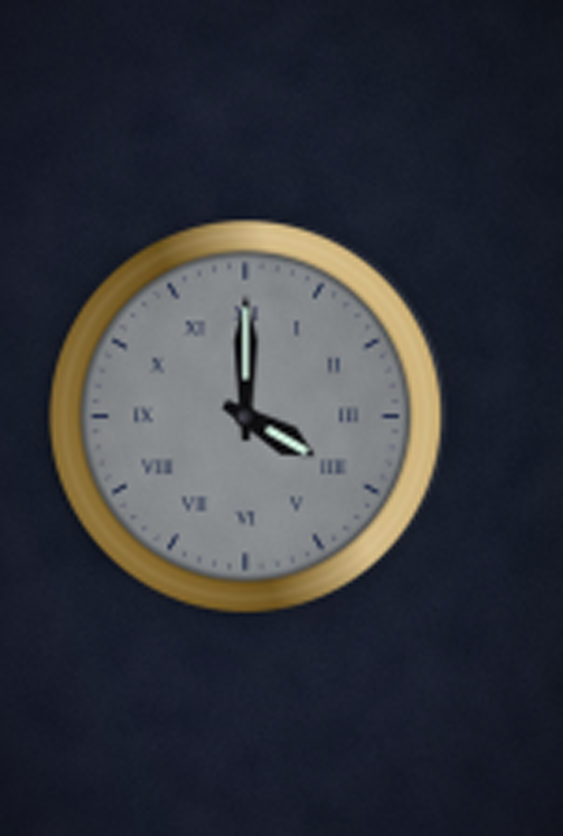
4,00
